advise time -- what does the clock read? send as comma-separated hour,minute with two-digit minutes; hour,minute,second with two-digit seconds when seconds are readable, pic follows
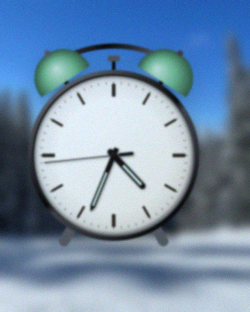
4,33,44
